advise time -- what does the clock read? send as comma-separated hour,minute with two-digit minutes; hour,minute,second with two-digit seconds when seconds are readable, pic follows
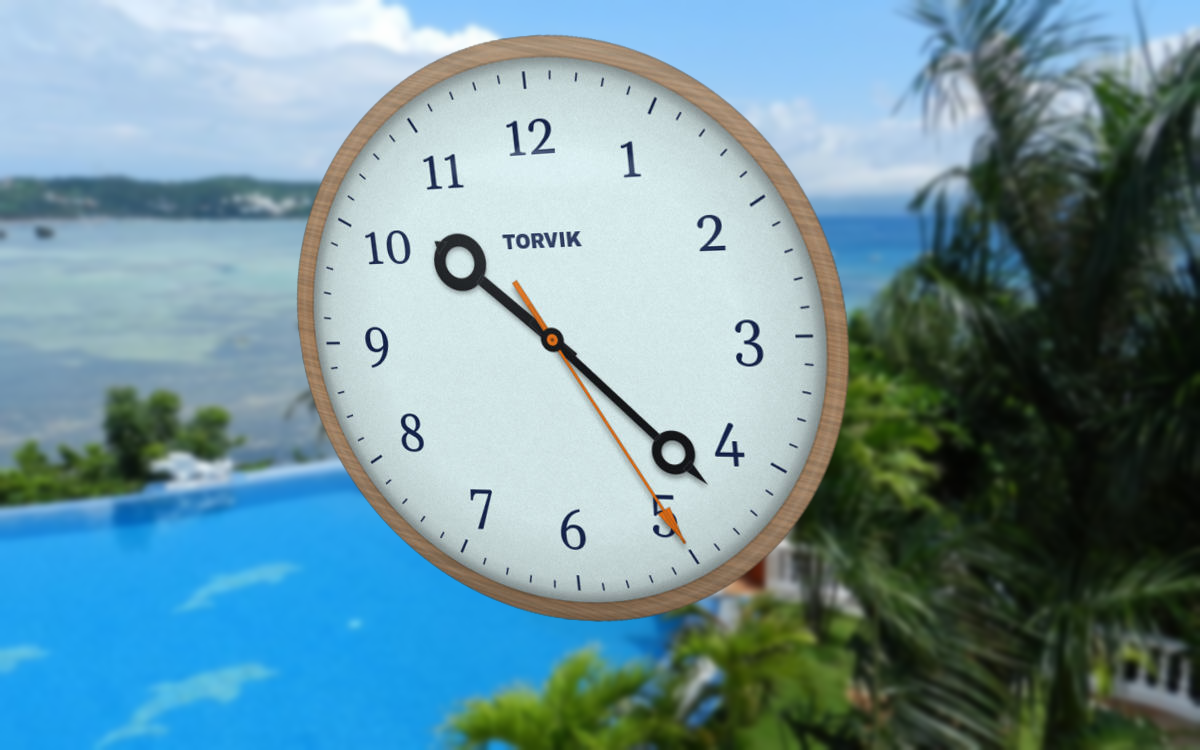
10,22,25
